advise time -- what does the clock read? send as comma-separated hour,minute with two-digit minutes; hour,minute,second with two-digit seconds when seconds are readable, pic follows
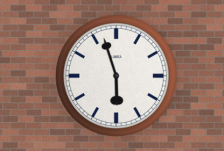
5,57
